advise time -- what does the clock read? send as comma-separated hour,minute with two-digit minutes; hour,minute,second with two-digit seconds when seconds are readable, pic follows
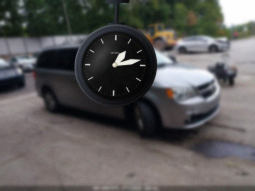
1,13
